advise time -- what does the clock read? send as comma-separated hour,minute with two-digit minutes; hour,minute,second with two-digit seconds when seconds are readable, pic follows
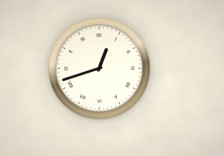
12,42
